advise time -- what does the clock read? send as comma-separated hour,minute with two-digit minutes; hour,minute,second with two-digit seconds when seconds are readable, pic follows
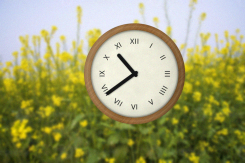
10,39
